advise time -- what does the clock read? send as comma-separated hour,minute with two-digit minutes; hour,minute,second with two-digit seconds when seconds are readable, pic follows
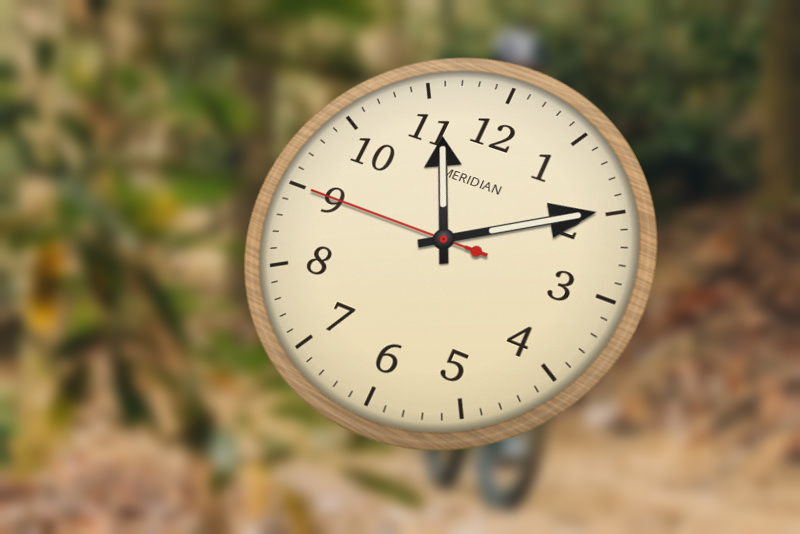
11,09,45
